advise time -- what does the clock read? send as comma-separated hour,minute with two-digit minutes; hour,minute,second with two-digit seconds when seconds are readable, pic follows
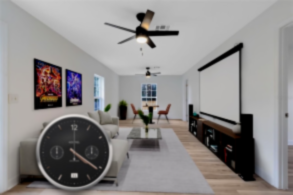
4,21
